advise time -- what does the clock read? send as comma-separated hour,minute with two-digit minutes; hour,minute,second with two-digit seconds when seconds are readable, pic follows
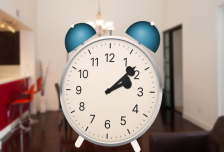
2,08
